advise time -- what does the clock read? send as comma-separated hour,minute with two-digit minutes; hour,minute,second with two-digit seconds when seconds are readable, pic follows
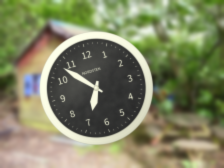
6,53
